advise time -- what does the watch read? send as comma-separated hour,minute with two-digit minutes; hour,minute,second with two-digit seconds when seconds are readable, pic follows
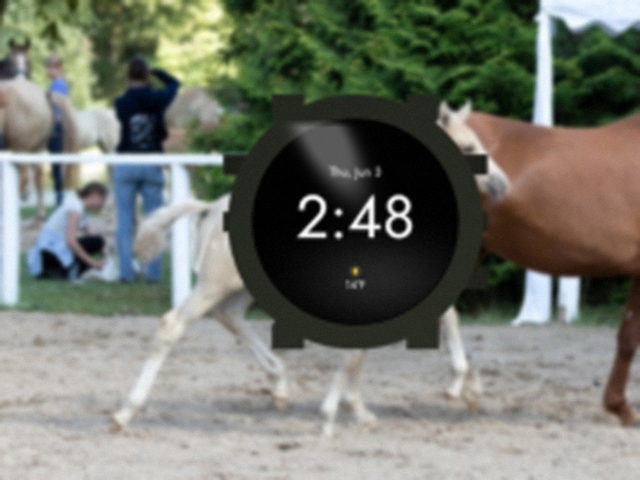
2,48
